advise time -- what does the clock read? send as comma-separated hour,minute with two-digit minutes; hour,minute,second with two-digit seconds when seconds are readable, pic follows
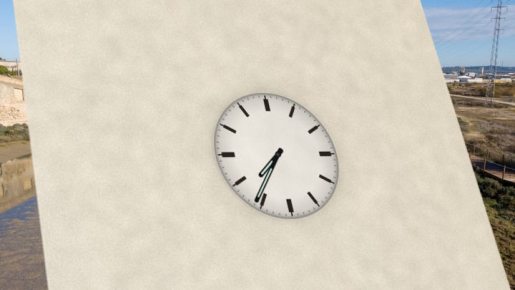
7,36
